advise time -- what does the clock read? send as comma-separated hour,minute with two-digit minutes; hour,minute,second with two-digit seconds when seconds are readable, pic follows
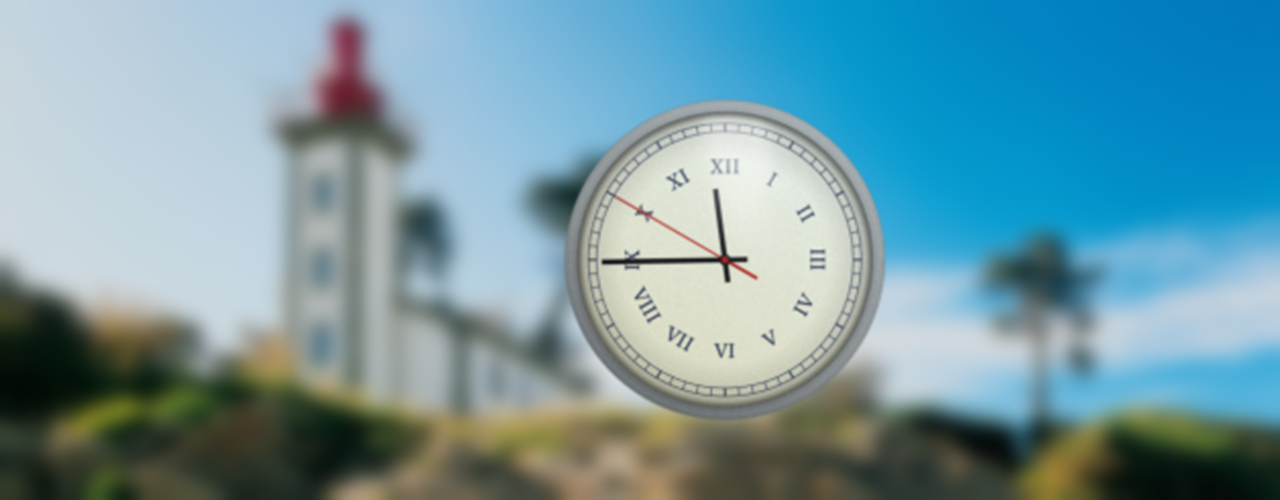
11,44,50
